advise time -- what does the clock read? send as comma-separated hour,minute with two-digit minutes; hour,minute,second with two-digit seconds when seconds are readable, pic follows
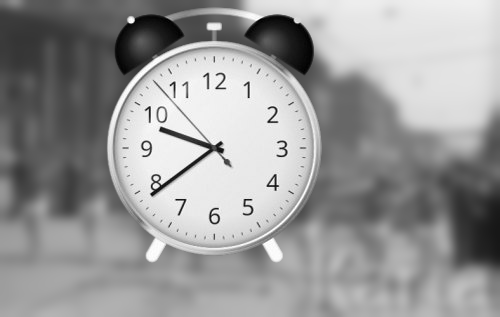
9,38,53
